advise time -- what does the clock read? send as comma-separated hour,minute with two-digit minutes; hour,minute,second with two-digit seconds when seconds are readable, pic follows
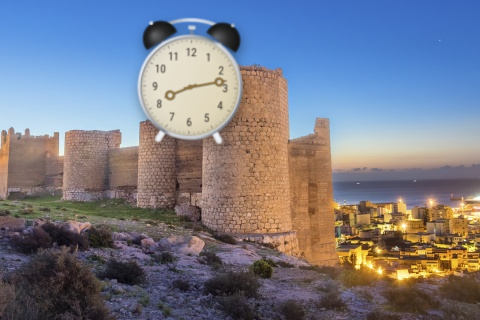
8,13
